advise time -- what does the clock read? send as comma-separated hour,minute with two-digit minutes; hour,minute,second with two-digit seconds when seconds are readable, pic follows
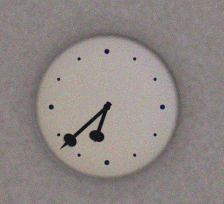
6,38
